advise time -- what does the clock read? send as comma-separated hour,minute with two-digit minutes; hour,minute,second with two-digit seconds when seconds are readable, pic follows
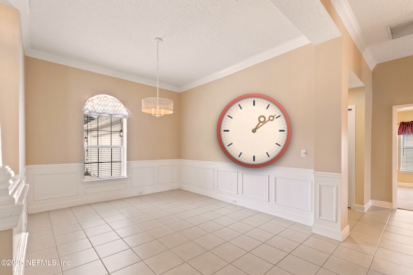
1,09
